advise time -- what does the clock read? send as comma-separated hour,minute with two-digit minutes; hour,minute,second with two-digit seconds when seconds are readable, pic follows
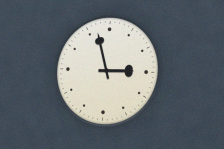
2,57
